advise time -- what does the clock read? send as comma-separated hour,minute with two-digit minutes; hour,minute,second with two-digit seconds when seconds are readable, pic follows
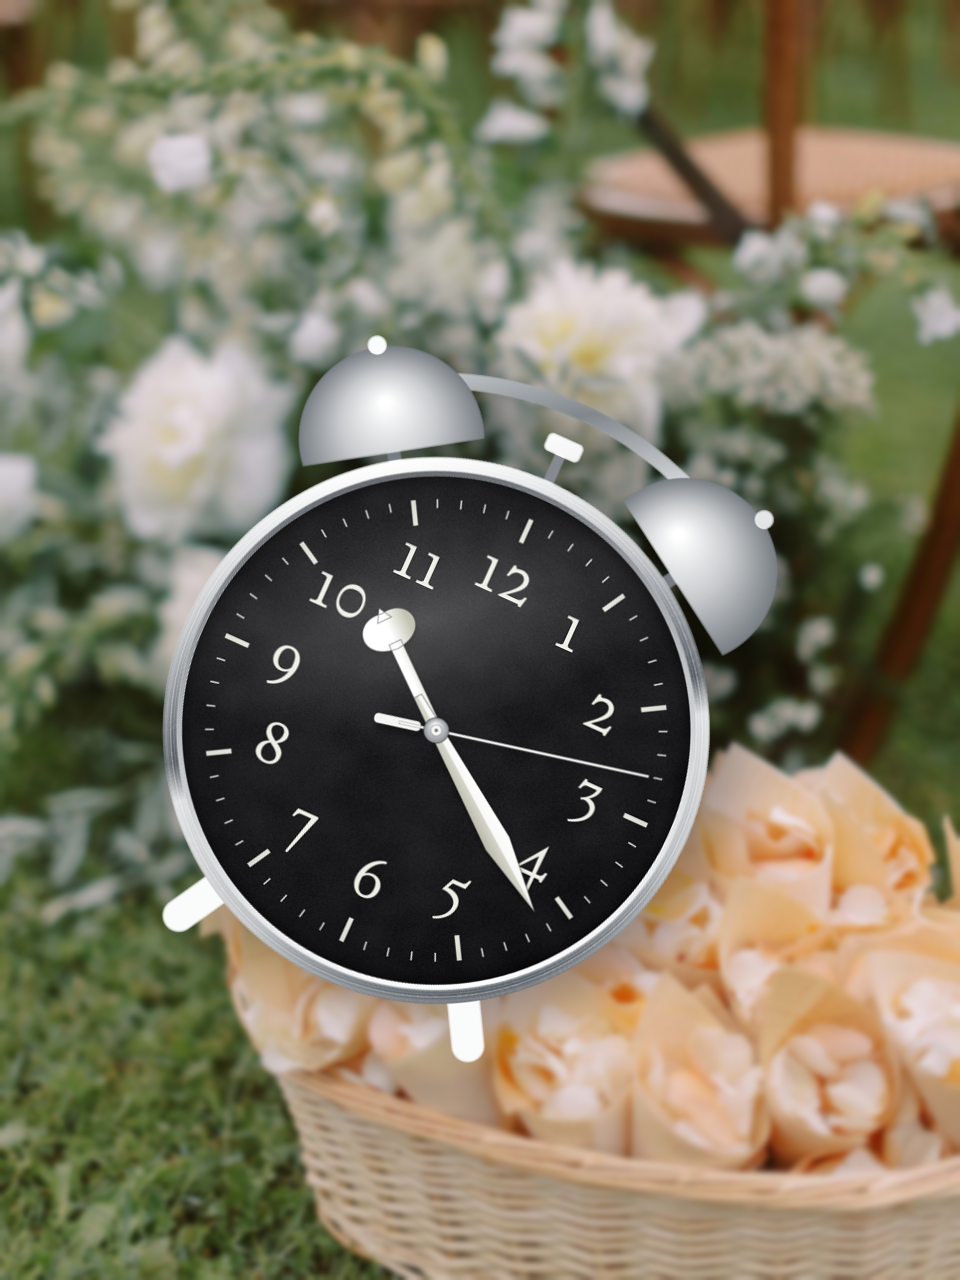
10,21,13
